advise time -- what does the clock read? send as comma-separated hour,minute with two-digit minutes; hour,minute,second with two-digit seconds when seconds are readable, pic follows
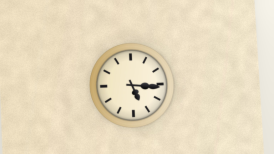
5,16
